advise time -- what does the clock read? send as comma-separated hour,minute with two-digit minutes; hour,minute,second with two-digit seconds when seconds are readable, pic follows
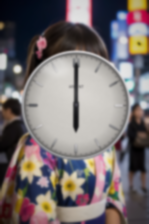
6,00
